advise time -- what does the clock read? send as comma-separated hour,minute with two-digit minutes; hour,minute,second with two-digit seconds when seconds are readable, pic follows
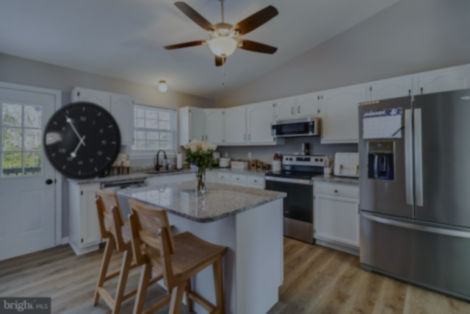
6,54
